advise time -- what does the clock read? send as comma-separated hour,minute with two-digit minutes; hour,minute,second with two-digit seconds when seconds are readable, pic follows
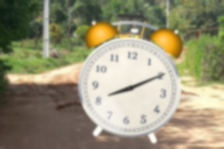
8,10
